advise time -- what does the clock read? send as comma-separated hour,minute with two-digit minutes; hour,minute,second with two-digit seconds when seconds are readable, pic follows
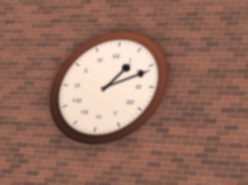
1,11
